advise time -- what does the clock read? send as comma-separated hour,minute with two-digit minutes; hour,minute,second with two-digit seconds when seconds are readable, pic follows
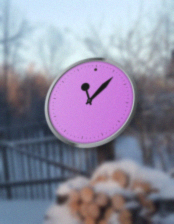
11,06
